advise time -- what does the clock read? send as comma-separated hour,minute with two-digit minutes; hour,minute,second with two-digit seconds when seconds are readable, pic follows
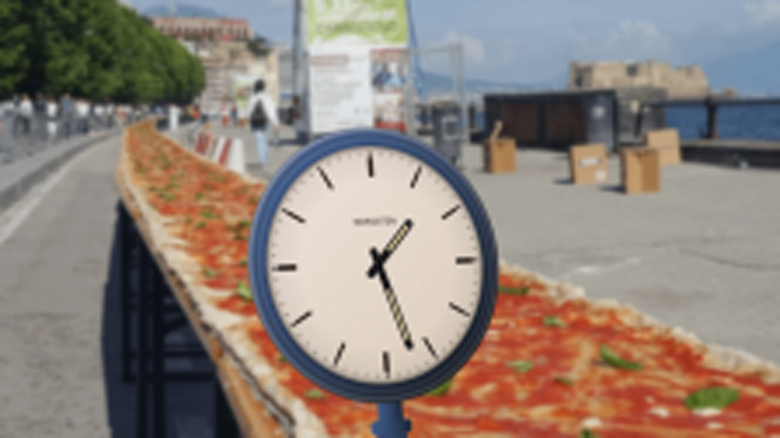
1,27
